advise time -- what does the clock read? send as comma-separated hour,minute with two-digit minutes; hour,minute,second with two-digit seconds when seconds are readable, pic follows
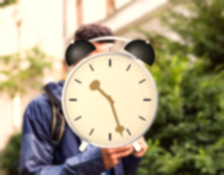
10,27
